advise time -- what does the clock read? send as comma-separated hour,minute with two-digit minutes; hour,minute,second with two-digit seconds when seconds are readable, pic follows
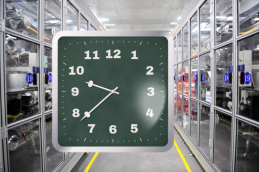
9,38
